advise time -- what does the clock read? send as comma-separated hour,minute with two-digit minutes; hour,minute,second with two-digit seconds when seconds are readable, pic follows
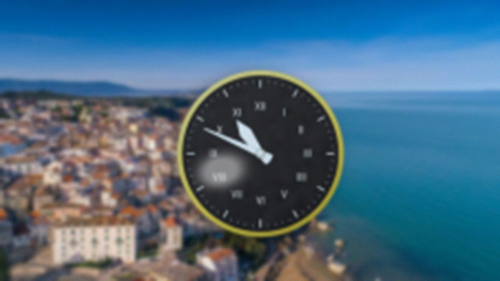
10,49
